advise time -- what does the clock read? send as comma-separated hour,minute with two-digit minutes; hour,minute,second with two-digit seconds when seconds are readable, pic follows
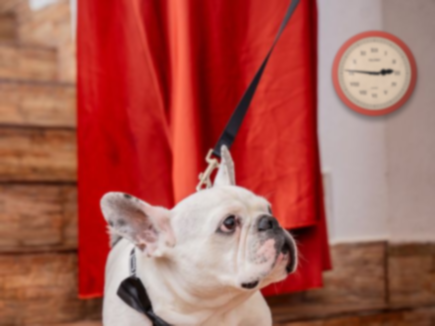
2,46
